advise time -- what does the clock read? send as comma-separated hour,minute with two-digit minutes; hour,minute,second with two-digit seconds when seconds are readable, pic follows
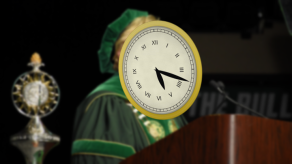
5,18
